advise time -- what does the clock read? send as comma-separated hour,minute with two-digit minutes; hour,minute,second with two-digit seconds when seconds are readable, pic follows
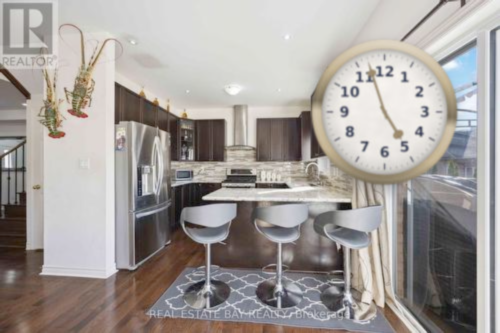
4,57
